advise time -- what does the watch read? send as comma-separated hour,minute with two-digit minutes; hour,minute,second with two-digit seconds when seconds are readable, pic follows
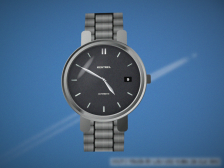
4,50
